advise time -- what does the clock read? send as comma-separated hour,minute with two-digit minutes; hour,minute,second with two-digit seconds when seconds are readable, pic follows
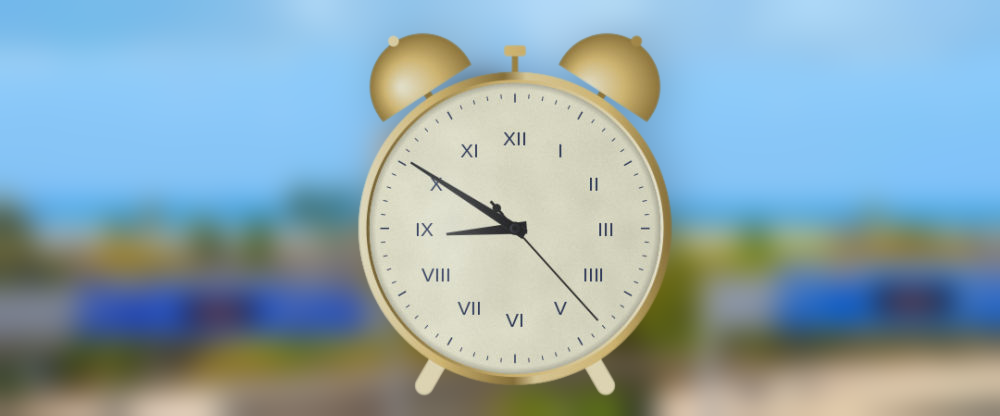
8,50,23
